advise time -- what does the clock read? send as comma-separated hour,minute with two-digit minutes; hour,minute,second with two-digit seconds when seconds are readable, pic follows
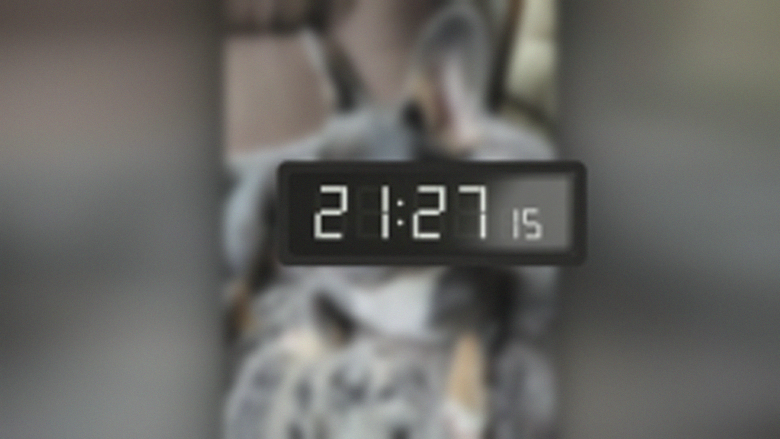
21,27,15
